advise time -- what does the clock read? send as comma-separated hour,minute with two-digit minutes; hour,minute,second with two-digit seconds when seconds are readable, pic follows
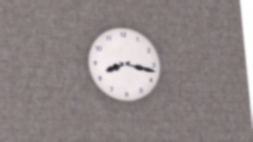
8,17
